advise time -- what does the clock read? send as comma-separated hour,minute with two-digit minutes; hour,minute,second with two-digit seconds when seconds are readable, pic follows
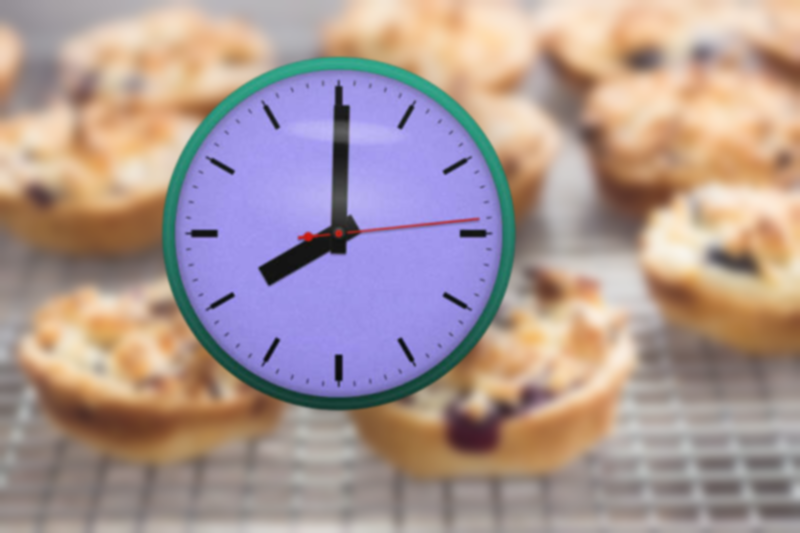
8,00,14
